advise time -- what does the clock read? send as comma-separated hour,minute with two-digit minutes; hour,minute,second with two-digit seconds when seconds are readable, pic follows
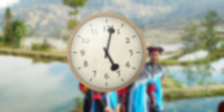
5,02
